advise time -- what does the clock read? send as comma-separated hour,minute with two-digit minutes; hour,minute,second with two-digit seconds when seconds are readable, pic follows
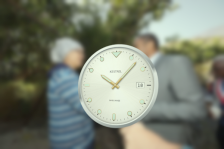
10,07
